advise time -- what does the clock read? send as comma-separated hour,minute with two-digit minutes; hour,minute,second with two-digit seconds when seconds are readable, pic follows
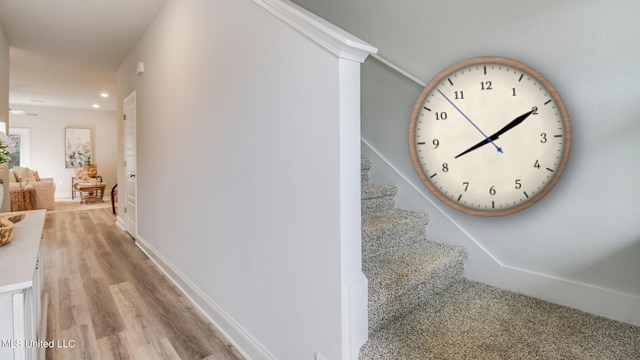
8,09,53
